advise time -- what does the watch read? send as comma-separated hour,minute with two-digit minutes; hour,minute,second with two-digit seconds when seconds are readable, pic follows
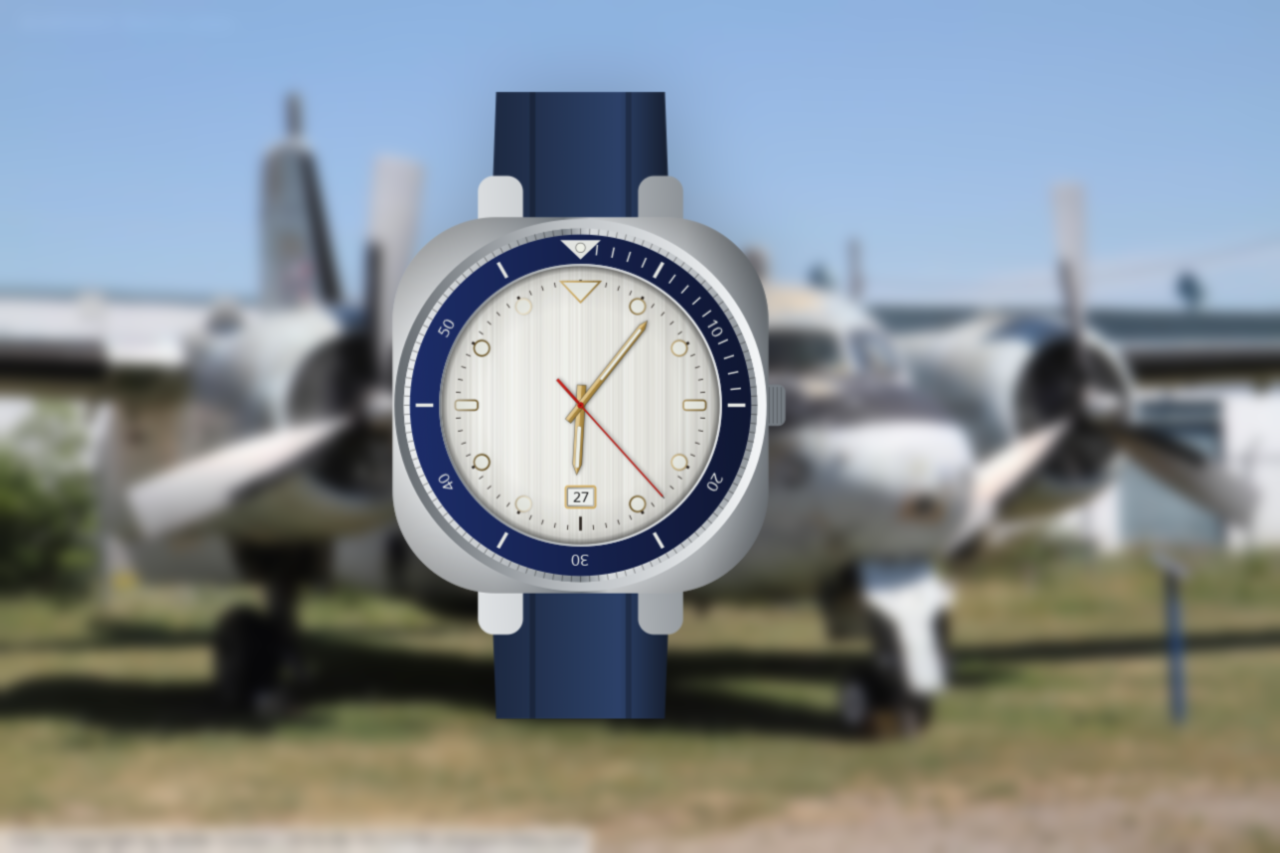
6,06,23
